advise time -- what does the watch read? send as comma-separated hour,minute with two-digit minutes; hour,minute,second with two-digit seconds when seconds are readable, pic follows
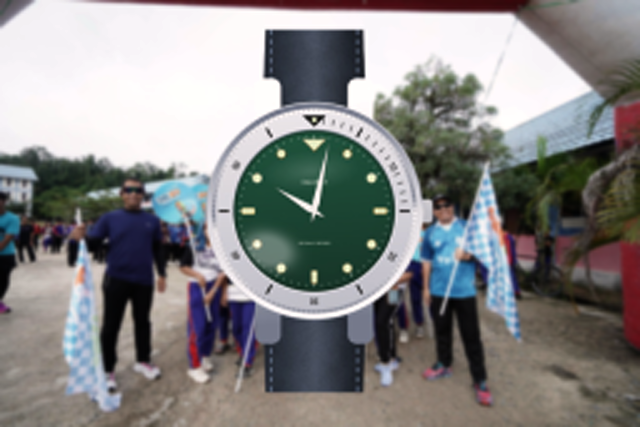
10,02
